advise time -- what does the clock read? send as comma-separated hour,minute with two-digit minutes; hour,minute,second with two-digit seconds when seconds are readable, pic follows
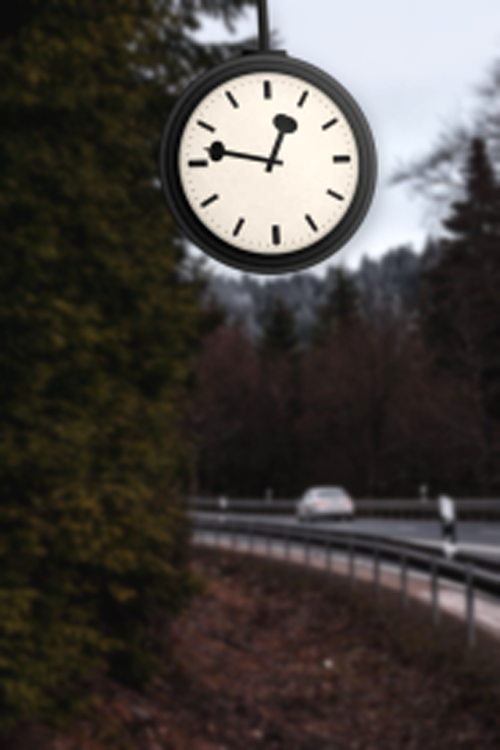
12,47
